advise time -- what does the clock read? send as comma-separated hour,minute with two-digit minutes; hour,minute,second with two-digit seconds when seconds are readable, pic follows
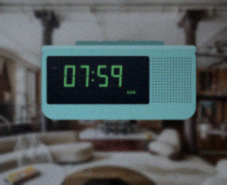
7,59
